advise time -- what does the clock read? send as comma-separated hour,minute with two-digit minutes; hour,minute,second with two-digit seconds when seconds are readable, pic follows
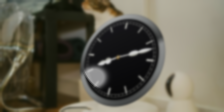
8,12
